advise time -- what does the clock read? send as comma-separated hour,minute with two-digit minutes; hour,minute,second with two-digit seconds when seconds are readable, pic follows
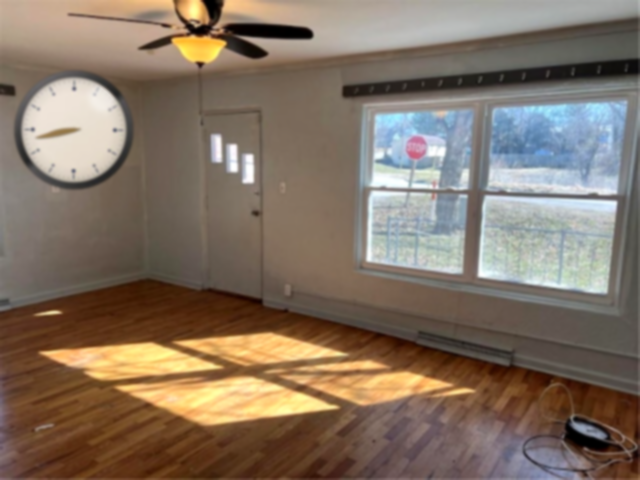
8,43
